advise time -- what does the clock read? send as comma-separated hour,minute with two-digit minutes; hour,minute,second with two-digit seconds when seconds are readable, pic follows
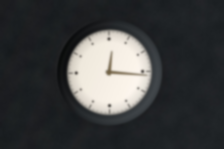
12,16
